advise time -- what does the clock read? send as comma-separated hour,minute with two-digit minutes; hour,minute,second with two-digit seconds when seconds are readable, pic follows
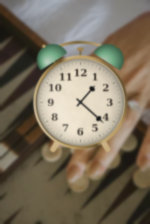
1,22
